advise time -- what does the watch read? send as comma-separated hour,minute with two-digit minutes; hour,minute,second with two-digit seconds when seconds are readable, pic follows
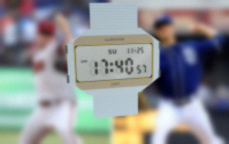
17,40
